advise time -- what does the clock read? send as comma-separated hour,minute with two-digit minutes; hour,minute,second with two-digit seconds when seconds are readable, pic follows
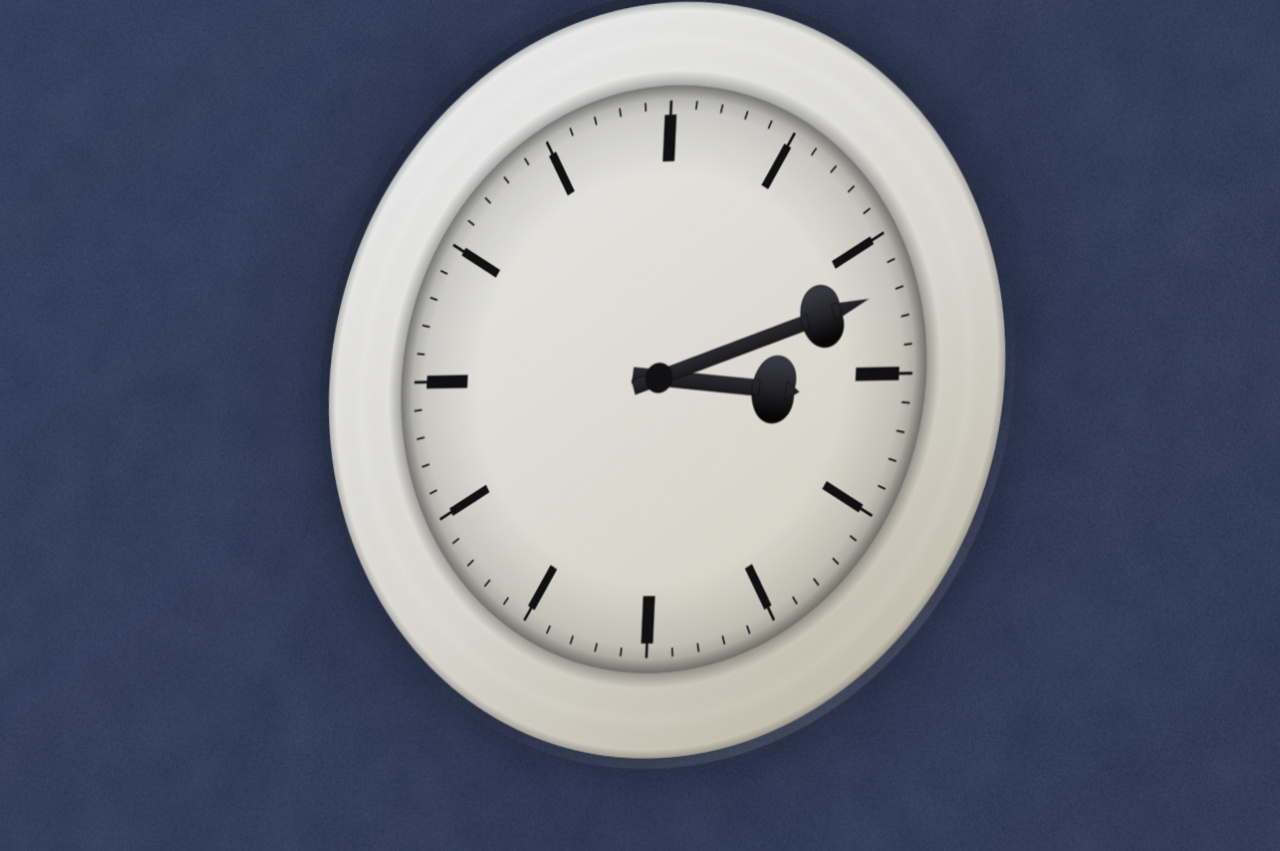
3,12
